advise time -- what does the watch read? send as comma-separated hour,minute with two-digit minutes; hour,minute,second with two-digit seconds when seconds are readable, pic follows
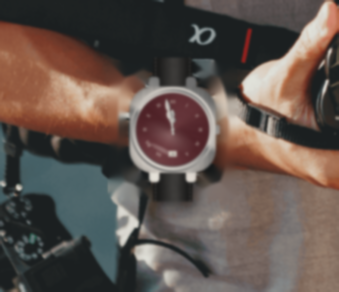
11,58
